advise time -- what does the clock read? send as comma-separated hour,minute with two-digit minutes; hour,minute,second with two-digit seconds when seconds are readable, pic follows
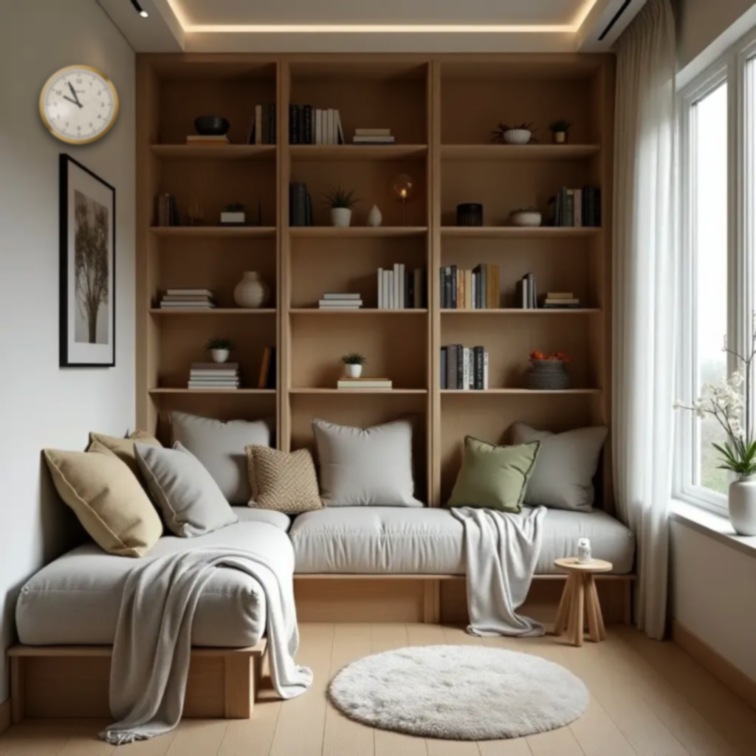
9,56
